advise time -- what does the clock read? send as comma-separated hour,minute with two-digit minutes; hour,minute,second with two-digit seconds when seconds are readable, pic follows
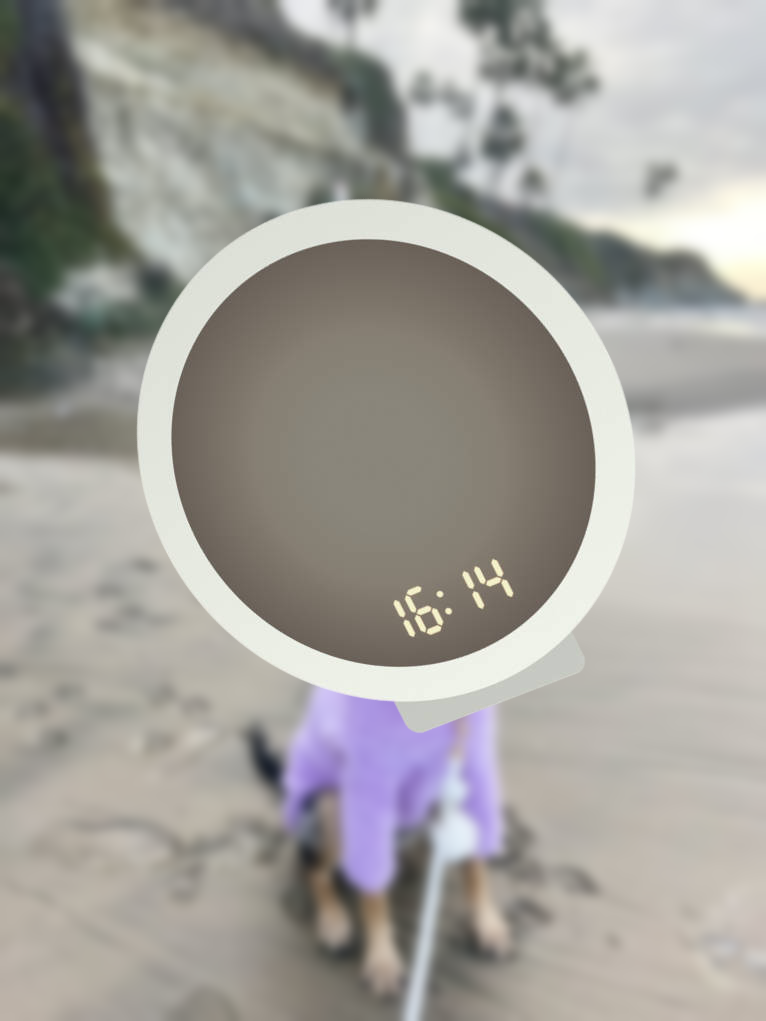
16,14
